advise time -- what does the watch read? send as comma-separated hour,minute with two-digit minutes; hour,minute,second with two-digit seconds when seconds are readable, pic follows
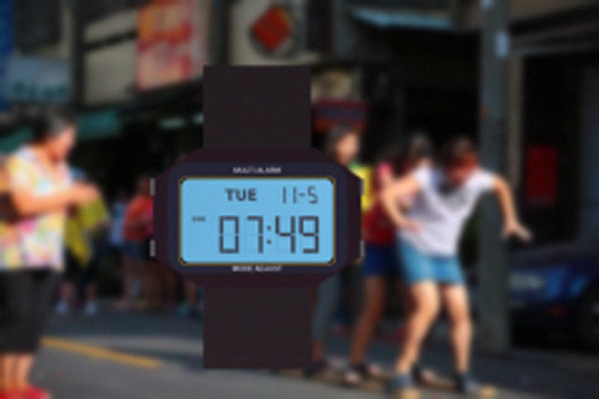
7,49
